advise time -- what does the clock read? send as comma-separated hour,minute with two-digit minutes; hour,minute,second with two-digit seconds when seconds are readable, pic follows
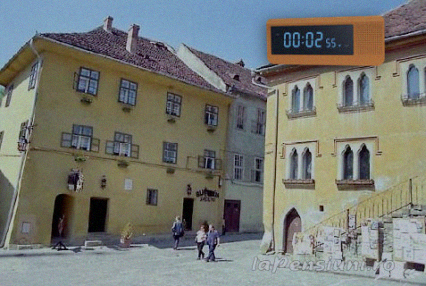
0,02,55
